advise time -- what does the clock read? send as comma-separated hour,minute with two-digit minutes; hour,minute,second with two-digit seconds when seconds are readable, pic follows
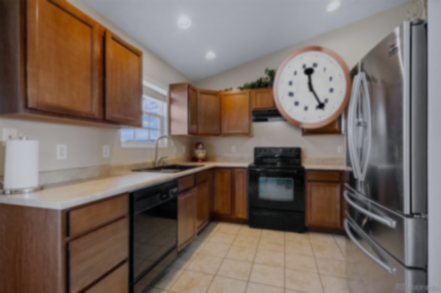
11,23
